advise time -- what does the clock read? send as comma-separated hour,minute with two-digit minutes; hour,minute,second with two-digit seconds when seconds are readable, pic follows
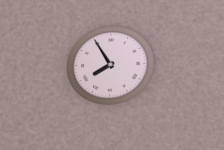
7,55
